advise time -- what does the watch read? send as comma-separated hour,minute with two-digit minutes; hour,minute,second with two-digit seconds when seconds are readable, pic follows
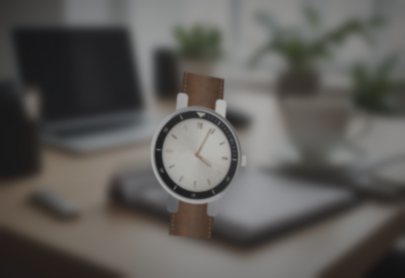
4,04
